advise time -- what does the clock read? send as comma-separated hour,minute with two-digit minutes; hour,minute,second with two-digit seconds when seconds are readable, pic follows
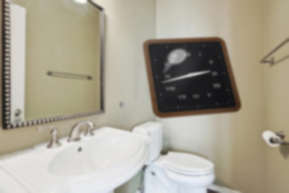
2,43
